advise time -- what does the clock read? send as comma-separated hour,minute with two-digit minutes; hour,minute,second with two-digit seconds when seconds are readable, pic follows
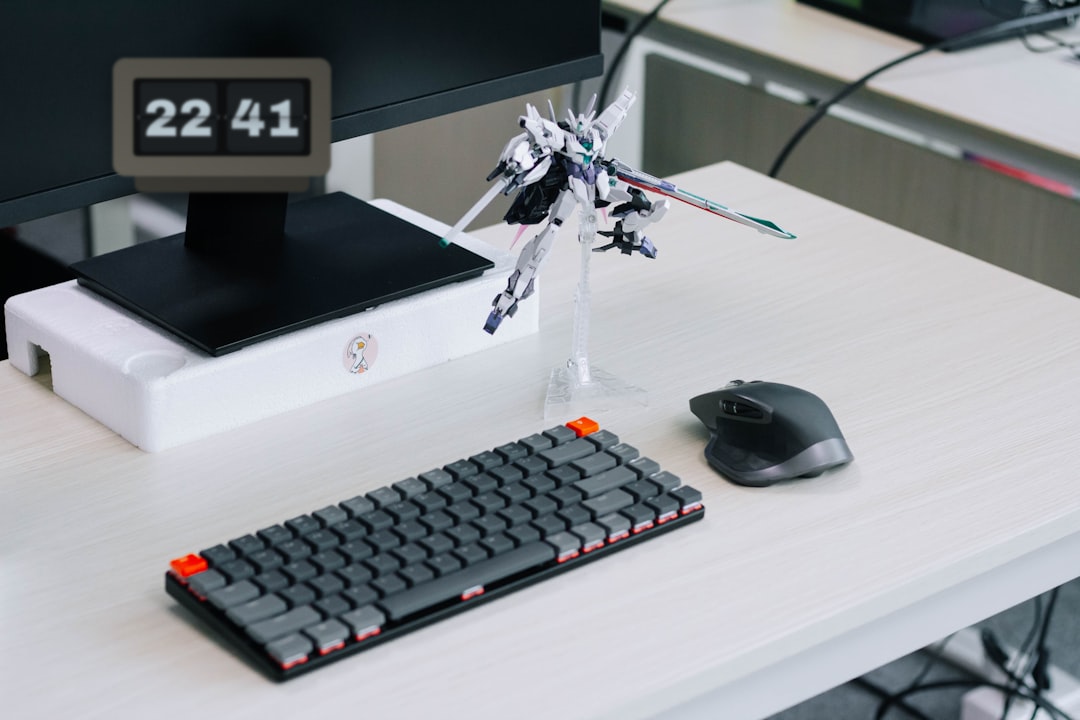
22,41
